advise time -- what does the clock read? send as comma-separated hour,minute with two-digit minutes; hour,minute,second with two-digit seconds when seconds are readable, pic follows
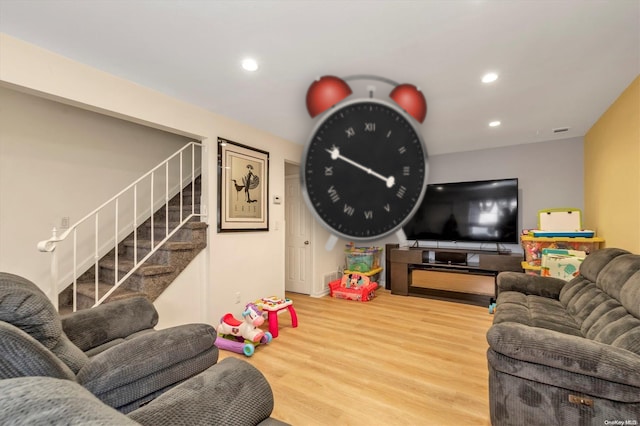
3,49
